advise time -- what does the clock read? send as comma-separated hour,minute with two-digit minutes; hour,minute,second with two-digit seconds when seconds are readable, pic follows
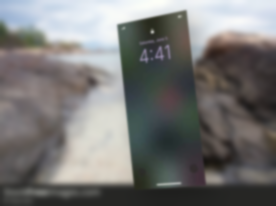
4,41
